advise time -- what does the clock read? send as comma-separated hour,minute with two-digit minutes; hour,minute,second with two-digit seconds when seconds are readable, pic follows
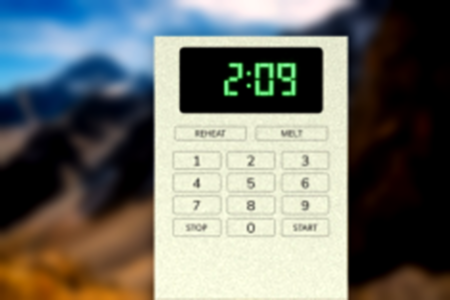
2,09
